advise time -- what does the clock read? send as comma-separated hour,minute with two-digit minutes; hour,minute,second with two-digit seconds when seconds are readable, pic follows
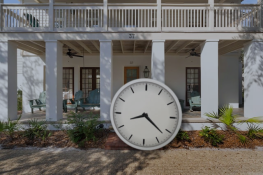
8,22
